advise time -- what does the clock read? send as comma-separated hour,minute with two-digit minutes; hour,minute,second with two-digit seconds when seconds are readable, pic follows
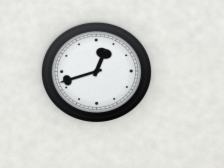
12,42
